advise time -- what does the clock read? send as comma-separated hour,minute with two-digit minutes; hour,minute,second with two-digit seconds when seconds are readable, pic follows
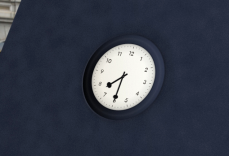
7,30
